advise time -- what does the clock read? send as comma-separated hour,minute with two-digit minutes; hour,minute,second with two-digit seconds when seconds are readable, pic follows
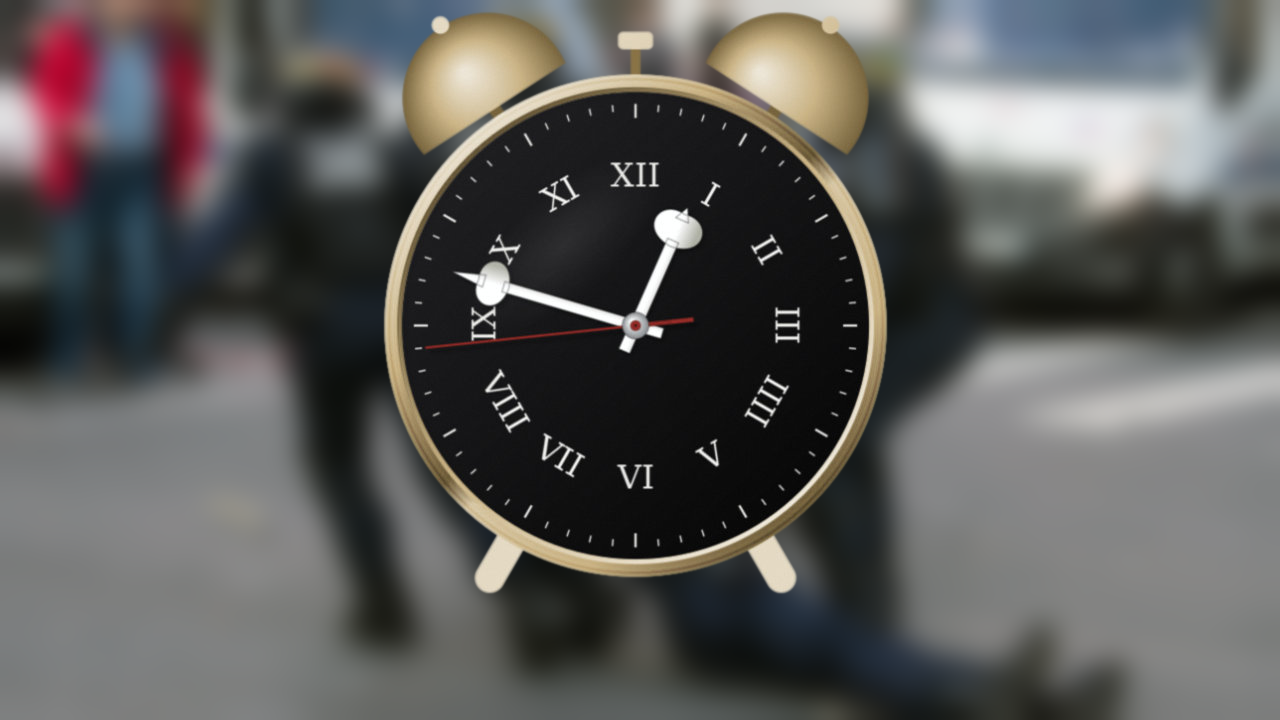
12,47,44
